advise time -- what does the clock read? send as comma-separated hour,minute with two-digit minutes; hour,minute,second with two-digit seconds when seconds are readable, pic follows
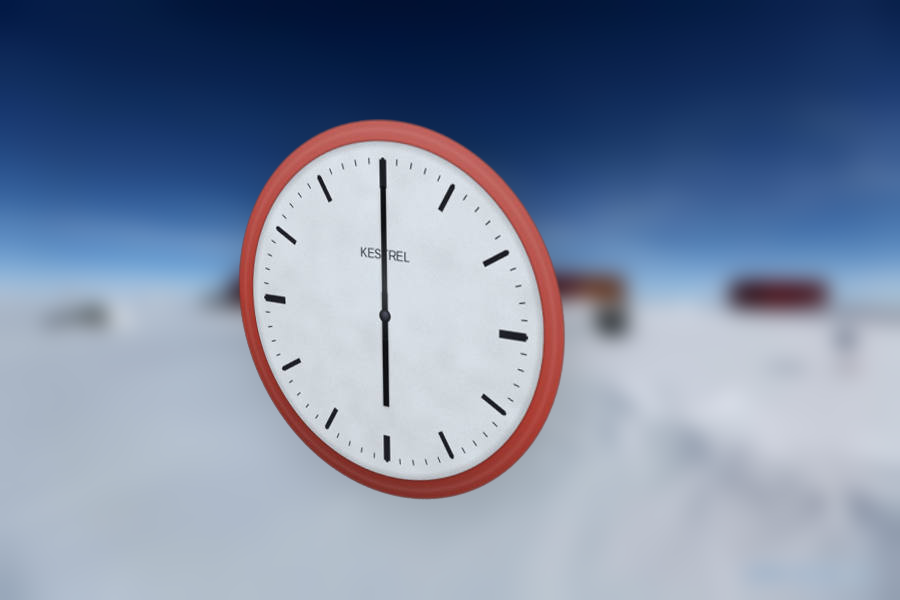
6,00
